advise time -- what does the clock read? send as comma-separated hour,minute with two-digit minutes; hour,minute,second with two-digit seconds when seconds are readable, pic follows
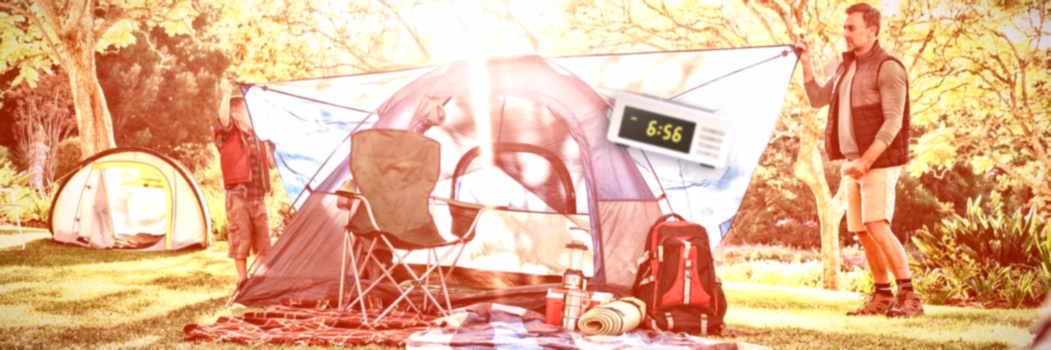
6,56
